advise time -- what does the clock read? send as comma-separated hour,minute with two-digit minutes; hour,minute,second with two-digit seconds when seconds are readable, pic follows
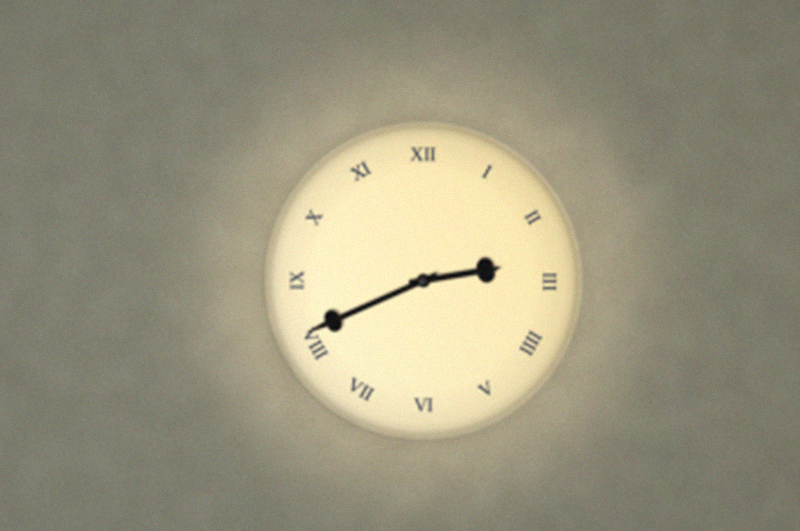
2,41
